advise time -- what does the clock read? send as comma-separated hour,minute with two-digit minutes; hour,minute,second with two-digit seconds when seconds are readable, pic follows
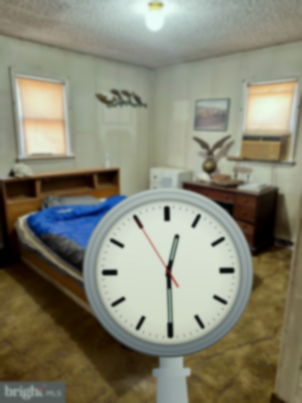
12,29,55
